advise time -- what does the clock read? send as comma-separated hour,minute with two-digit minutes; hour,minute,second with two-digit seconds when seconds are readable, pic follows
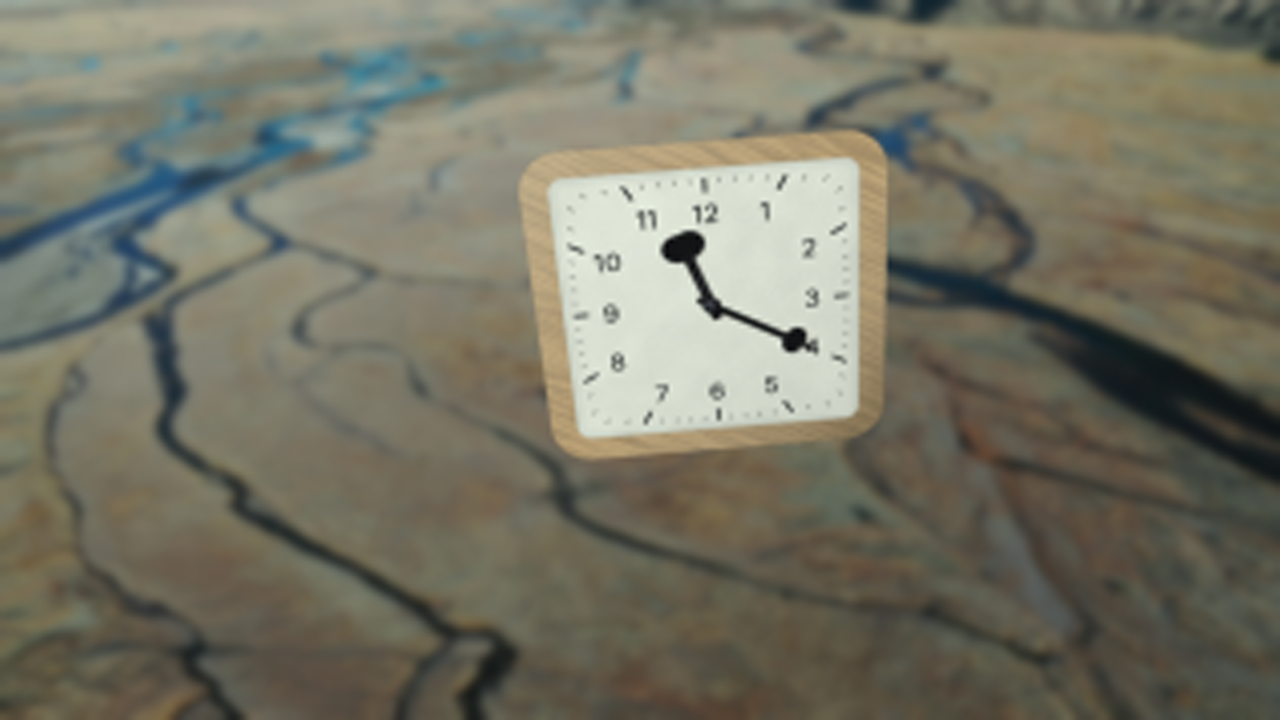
11,20
